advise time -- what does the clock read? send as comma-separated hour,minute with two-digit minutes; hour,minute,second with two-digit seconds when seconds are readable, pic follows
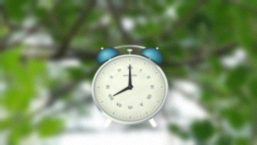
8,00
